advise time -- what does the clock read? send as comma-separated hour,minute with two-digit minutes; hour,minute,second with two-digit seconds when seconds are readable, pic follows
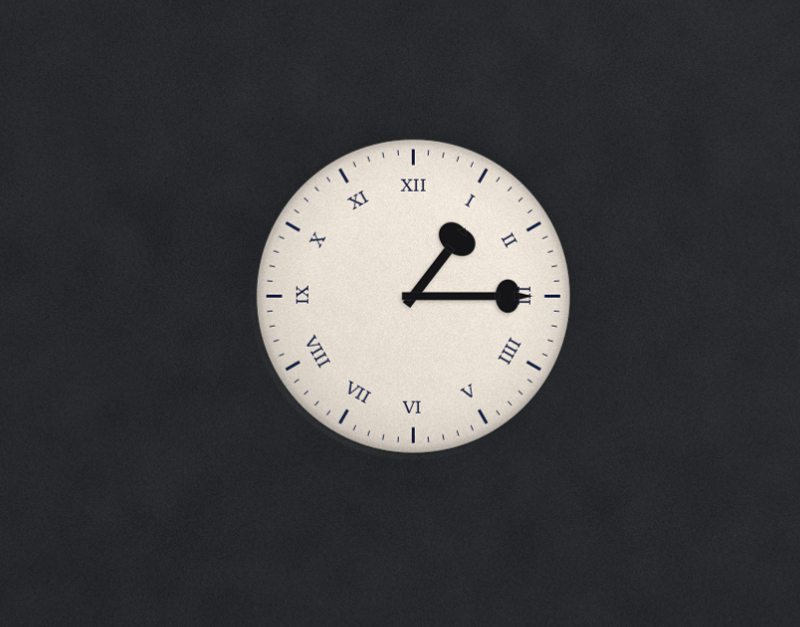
1,15
